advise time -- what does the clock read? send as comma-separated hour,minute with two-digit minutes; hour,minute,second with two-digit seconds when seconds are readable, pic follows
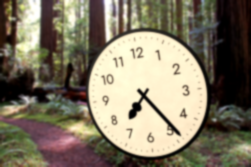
7,24
